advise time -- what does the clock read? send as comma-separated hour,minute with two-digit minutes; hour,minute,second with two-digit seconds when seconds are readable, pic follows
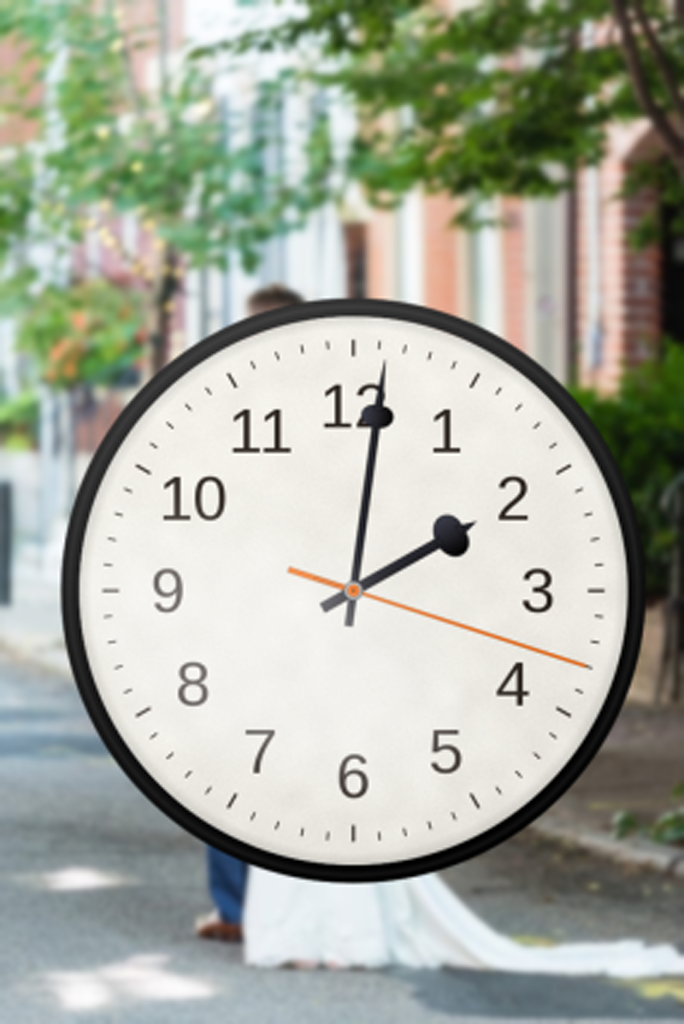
2,01,18
